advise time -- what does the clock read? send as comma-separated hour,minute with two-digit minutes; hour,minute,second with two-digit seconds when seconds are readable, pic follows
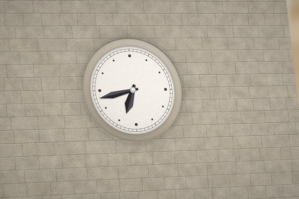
6,43
